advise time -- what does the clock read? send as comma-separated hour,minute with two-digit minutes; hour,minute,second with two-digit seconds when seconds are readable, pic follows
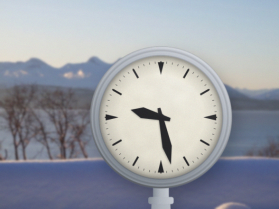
9,28
